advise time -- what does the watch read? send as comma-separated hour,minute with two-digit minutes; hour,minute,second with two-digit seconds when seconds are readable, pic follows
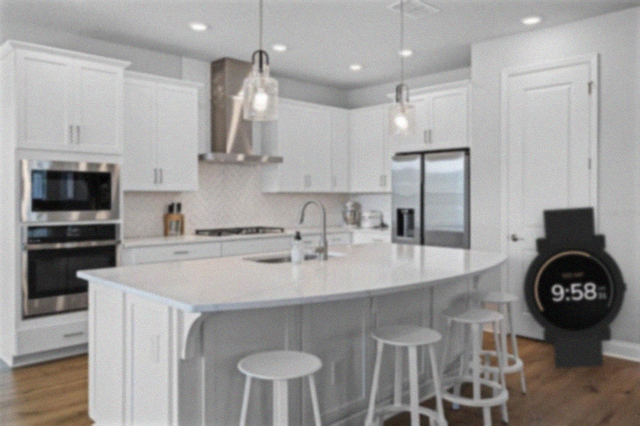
9,58
